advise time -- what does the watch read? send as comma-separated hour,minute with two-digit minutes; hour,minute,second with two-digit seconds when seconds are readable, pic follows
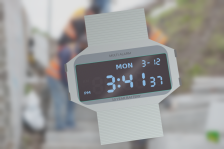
3,41,37
